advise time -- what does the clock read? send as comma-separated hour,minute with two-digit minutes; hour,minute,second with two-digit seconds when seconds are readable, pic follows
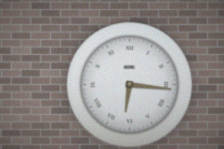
6,16
